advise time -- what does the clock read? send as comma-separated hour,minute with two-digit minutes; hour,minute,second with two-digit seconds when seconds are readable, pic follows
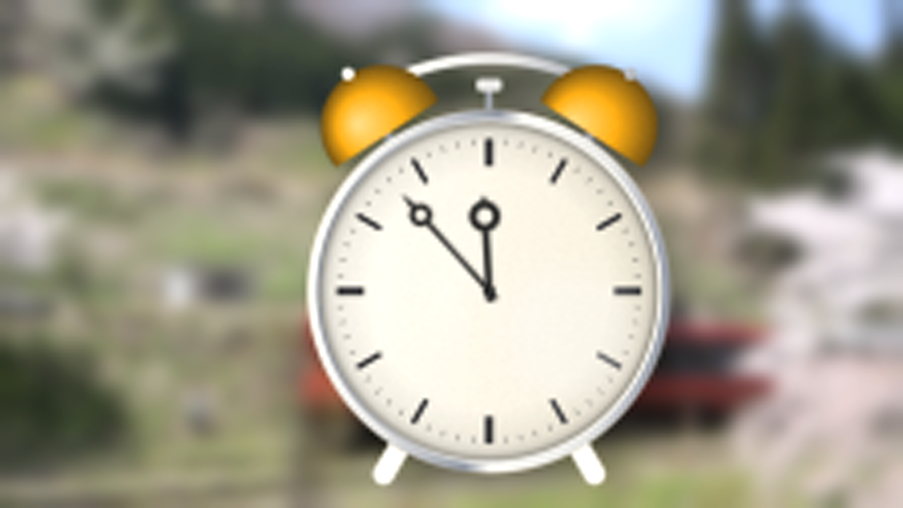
11,53
